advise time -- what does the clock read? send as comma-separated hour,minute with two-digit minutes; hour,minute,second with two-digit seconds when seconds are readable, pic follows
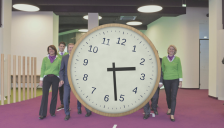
2,27
